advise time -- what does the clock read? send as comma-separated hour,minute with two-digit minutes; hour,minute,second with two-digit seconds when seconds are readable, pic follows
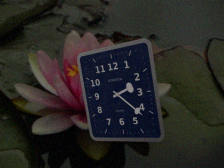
2,22
